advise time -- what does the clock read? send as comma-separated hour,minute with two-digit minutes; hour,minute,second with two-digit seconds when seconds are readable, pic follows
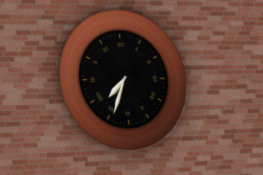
7,34
